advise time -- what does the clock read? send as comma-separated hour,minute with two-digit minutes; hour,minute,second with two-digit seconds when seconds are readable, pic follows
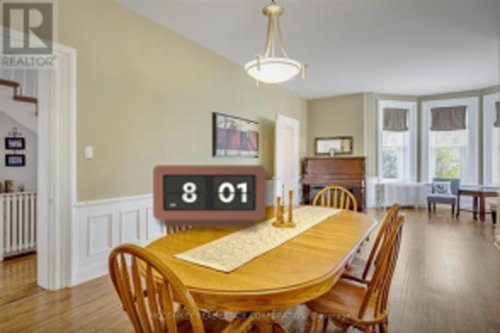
8,01
